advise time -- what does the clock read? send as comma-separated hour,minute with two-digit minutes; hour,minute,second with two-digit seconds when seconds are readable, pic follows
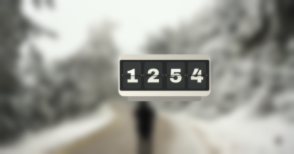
12,54
